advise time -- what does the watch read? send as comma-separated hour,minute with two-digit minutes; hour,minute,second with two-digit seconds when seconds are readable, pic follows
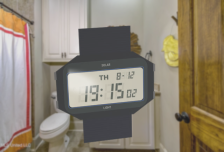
19,15,02
